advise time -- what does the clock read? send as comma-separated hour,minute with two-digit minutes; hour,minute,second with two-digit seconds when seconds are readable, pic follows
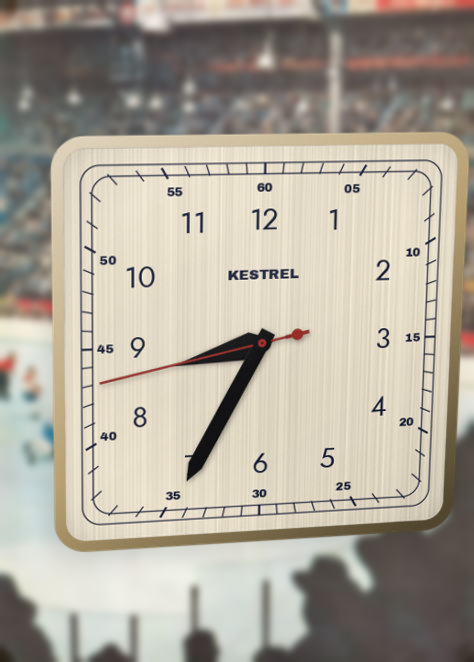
8,34,43
